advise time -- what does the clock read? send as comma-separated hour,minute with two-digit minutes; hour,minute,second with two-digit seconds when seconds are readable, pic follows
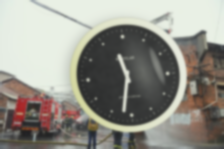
11,32
